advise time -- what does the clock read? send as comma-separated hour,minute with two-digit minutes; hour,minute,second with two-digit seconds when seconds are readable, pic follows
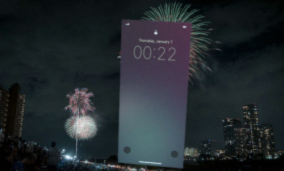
0,22
